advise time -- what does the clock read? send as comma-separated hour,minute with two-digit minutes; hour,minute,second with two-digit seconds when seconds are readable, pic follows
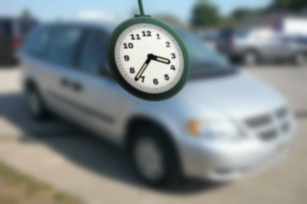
3,37
